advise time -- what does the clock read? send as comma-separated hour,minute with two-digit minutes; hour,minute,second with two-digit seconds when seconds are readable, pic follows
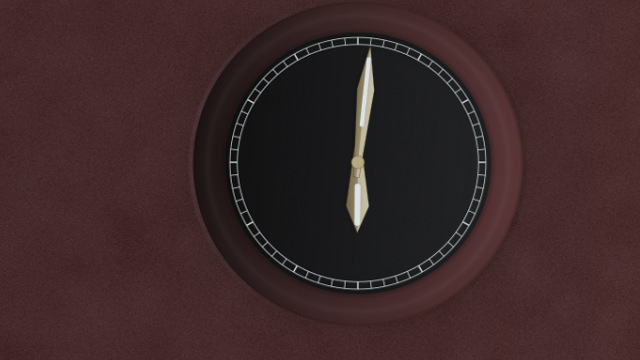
6,01
